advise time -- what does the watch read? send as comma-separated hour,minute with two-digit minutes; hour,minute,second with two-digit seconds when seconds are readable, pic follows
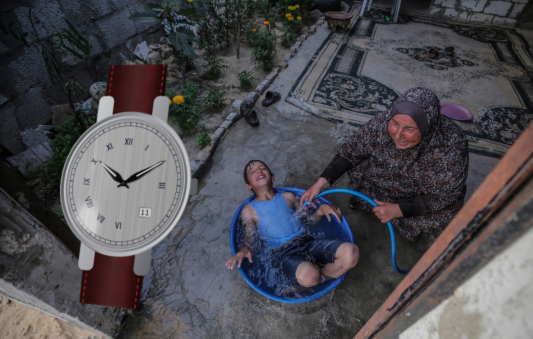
10,10
